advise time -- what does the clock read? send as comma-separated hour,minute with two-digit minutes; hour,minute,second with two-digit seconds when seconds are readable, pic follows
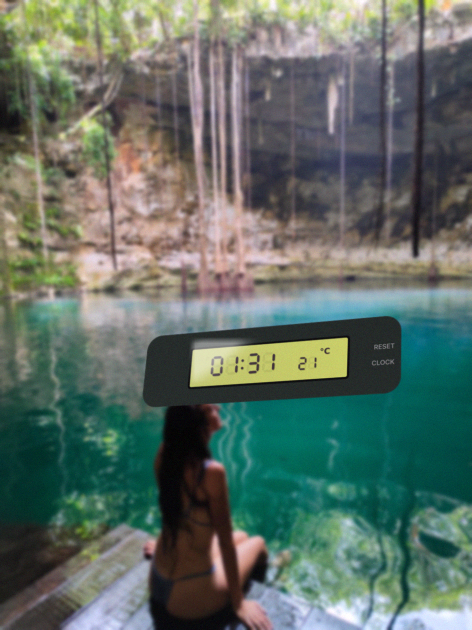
1,31
